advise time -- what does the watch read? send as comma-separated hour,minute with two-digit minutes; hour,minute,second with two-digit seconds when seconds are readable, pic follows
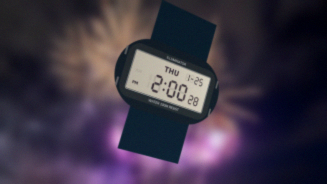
2,00,28
